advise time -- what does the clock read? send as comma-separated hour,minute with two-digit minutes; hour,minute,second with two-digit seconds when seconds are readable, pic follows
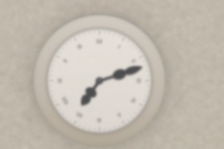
7,12
